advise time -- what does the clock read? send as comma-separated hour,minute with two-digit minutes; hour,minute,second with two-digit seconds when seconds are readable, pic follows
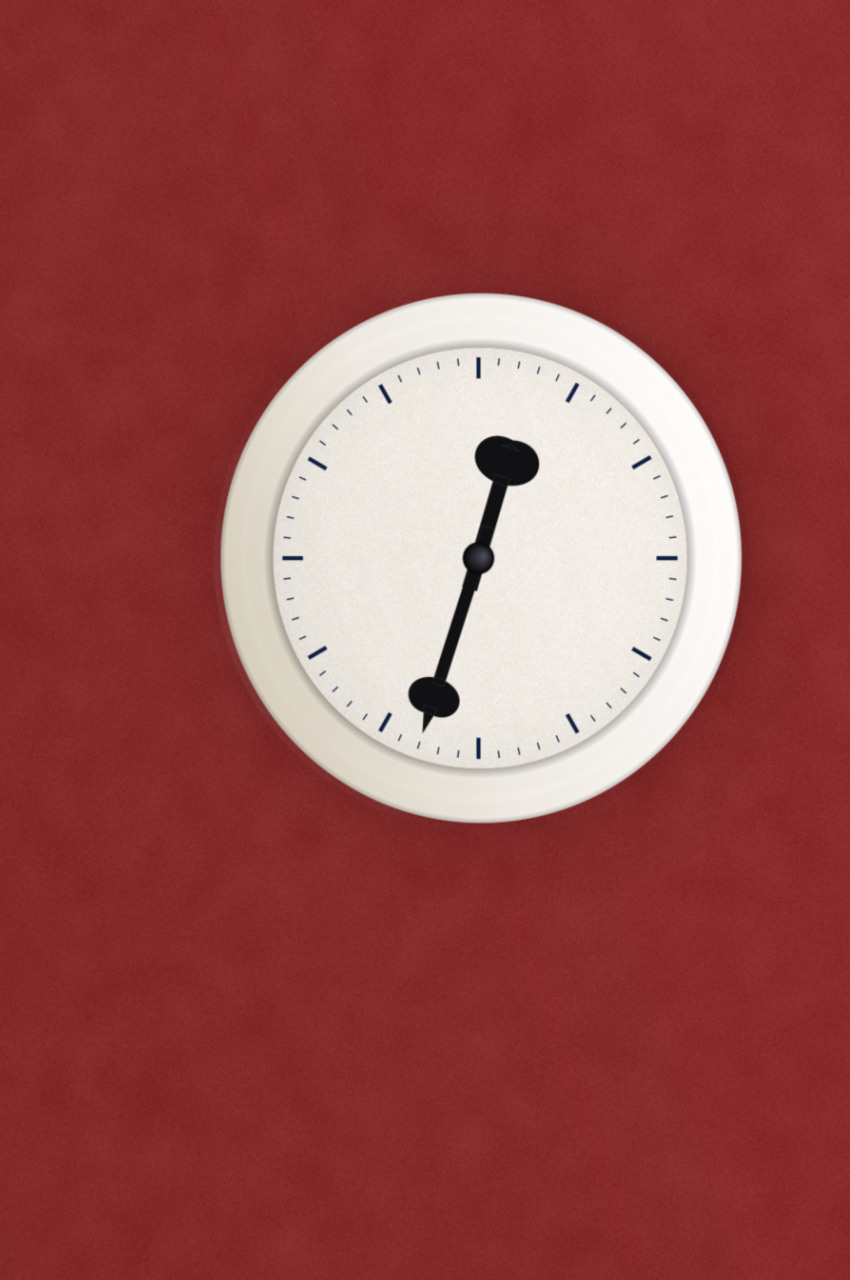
12,33
